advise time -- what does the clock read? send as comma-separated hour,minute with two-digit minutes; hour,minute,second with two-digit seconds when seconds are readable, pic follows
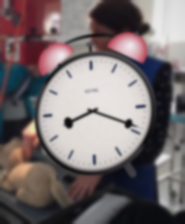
8,19
